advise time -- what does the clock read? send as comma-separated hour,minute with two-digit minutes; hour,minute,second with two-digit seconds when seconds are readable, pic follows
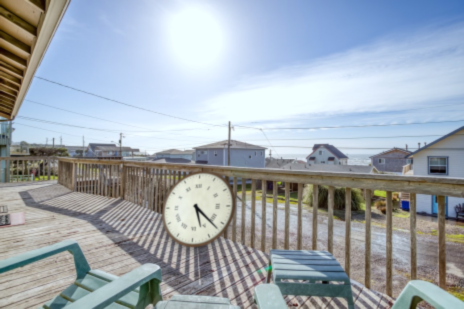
5,22
